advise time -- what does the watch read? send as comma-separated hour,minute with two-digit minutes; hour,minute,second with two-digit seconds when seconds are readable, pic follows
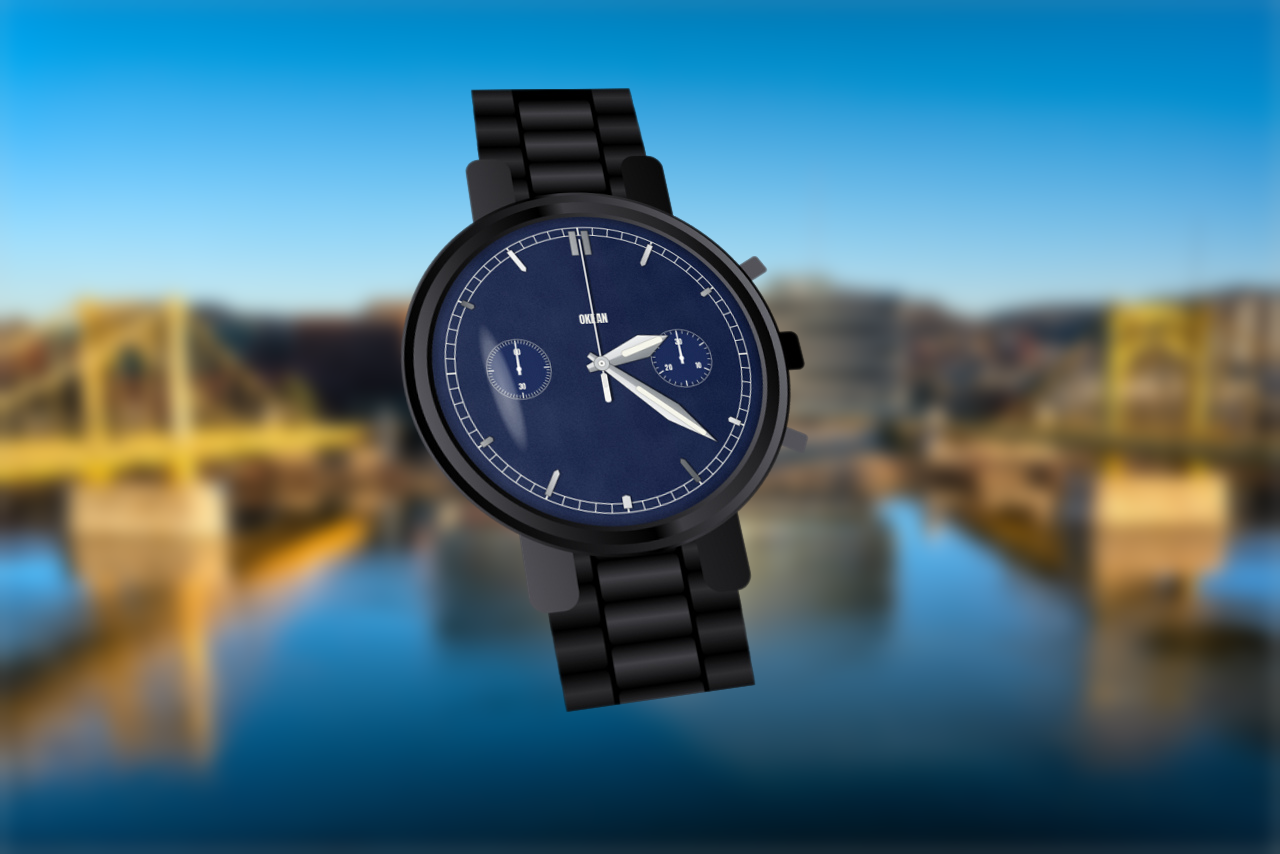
2,22
